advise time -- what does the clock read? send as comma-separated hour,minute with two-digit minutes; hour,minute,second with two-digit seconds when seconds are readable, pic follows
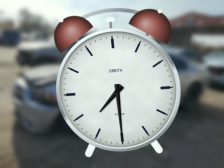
7,30
